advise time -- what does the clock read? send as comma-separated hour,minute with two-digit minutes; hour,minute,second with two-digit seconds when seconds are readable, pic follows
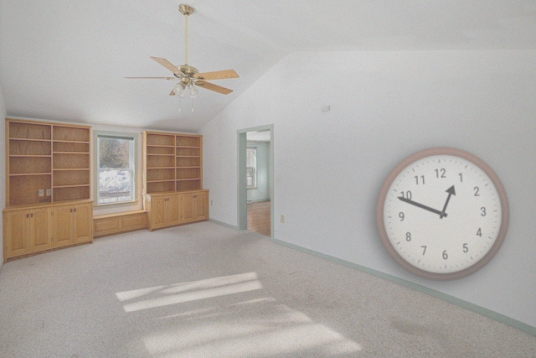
12,49
